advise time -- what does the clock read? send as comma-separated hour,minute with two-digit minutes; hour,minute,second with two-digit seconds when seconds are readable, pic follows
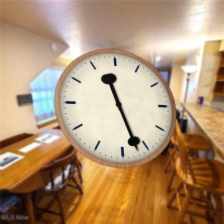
11,27
